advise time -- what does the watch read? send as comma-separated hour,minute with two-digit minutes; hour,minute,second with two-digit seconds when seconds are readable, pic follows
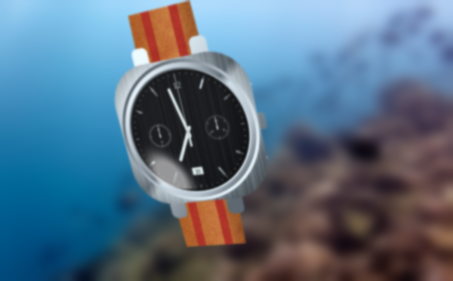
6,58
